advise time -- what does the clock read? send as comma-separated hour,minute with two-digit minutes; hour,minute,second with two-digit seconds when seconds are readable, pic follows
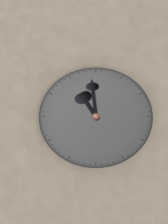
10,59
